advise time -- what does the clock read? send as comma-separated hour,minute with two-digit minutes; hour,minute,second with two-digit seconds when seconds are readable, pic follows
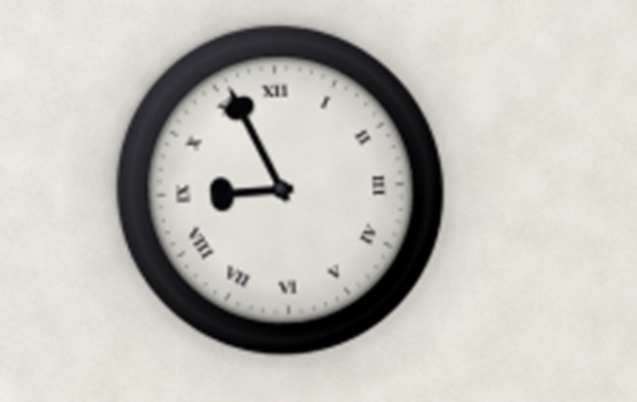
8,56
